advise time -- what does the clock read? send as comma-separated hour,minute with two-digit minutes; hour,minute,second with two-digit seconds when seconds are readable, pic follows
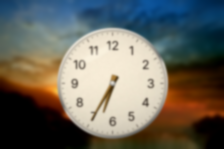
6,35
